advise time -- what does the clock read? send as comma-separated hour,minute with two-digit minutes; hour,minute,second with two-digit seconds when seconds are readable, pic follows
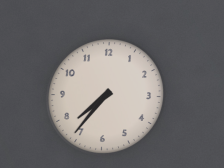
7,36
